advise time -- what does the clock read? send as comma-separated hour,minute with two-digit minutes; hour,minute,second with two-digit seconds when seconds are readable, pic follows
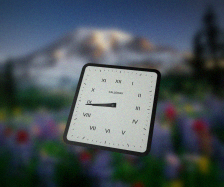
8,44
